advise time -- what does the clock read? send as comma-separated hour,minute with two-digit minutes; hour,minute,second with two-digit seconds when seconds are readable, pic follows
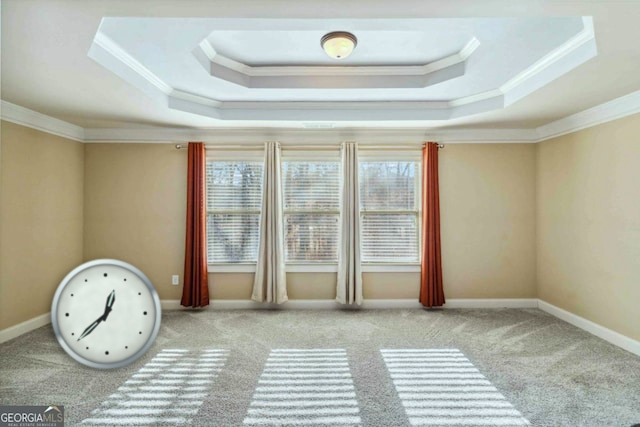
12,38
